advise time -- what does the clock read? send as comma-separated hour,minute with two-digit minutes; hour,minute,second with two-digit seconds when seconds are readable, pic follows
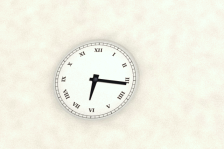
6,16
